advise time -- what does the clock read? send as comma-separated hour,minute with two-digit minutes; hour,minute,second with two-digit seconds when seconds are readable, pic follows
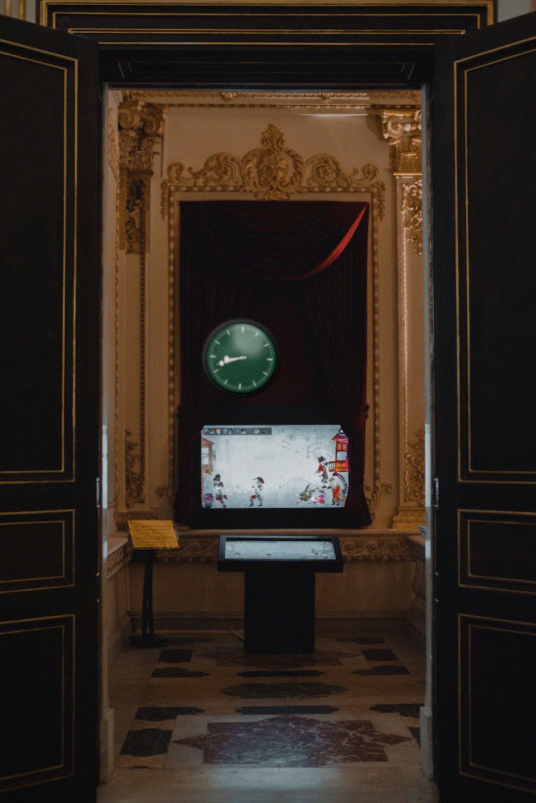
8,42
